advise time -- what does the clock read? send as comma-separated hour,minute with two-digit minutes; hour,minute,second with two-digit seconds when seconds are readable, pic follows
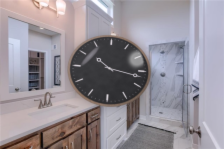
10,17
